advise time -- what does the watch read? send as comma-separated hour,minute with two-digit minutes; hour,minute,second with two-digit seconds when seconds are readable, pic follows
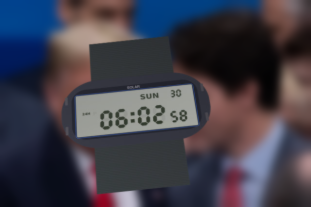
6,02,58
